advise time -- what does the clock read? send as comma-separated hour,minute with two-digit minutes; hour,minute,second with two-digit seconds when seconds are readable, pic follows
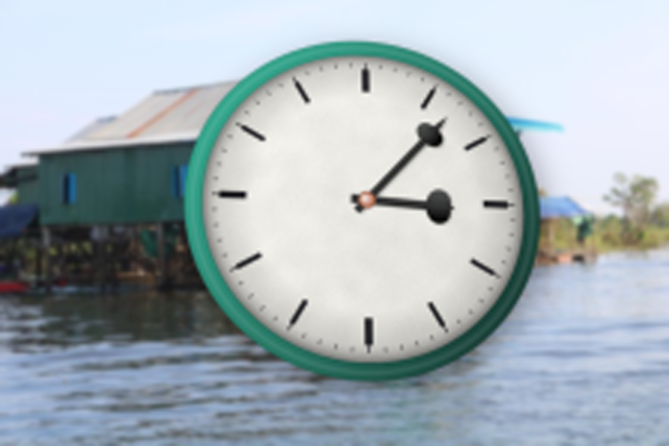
3,07
